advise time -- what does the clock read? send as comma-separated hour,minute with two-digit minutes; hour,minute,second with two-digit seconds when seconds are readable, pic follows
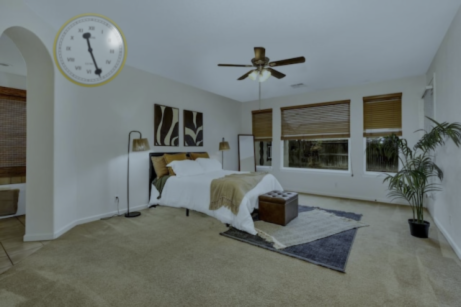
11,26
